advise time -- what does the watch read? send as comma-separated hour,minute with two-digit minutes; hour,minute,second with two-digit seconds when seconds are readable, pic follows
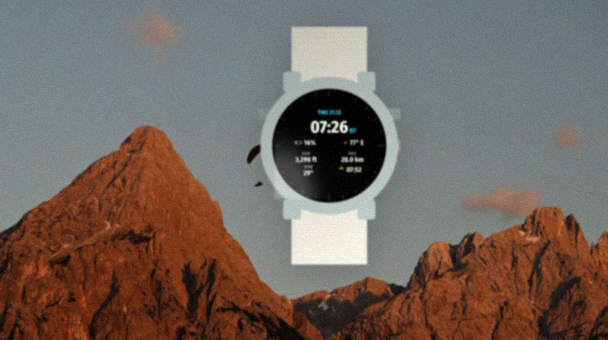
7,26
